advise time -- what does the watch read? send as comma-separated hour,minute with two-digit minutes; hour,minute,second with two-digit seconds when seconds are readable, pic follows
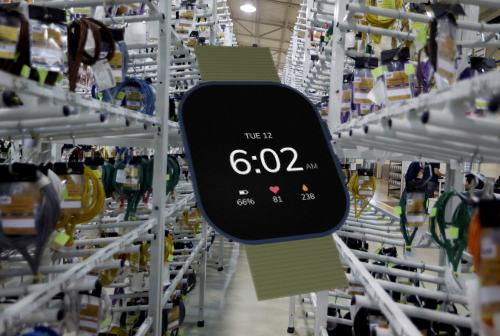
6,02
